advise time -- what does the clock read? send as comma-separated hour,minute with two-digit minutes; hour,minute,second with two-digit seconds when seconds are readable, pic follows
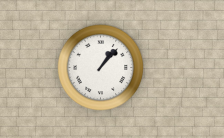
1,07
